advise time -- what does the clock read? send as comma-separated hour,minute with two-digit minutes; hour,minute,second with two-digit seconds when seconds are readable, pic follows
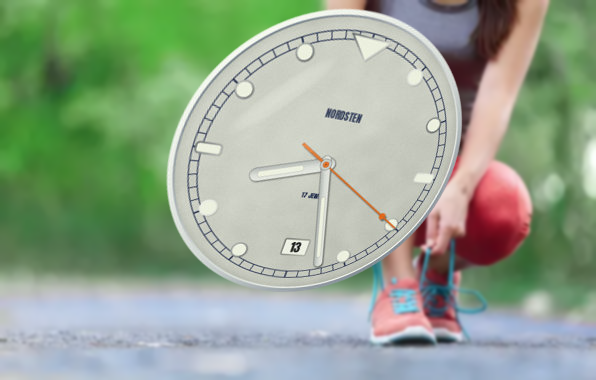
8,27,20
